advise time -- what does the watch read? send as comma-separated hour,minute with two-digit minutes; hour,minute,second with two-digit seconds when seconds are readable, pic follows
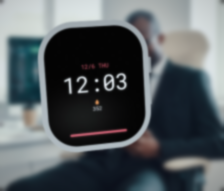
12,03
